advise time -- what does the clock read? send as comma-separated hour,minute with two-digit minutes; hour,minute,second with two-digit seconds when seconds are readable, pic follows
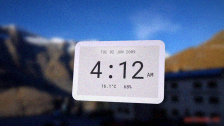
4,12
